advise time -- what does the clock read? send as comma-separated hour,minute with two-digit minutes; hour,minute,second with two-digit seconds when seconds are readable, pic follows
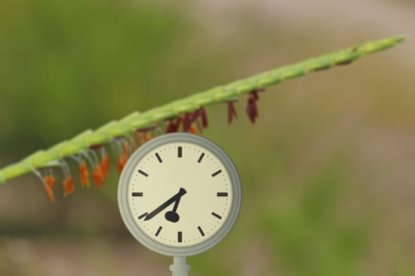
6,39
